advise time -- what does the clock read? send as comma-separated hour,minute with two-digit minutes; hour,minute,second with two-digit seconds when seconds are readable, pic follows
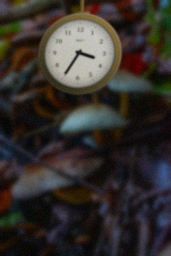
3,35
